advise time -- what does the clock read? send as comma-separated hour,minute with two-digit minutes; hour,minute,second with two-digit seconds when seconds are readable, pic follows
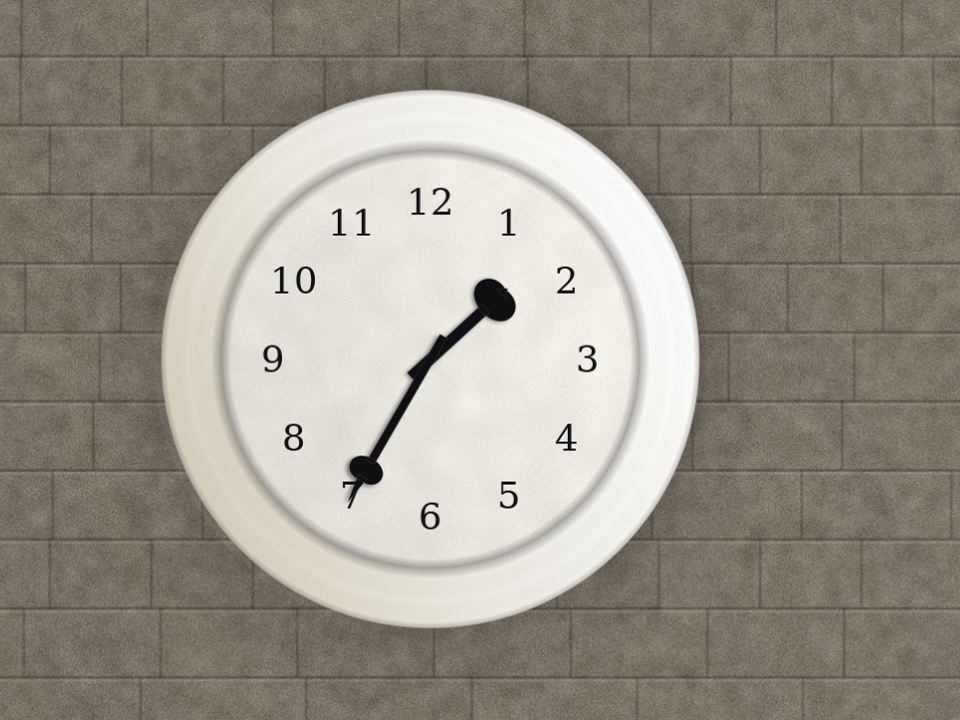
1,35
